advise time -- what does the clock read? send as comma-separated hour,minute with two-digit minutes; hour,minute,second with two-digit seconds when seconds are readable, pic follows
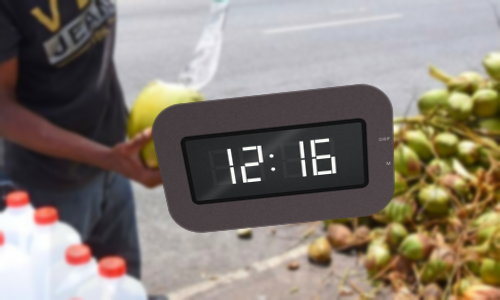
12,16
